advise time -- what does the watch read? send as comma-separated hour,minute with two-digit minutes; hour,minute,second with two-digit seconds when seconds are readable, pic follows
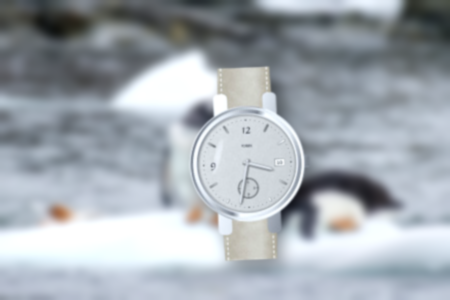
3,32
